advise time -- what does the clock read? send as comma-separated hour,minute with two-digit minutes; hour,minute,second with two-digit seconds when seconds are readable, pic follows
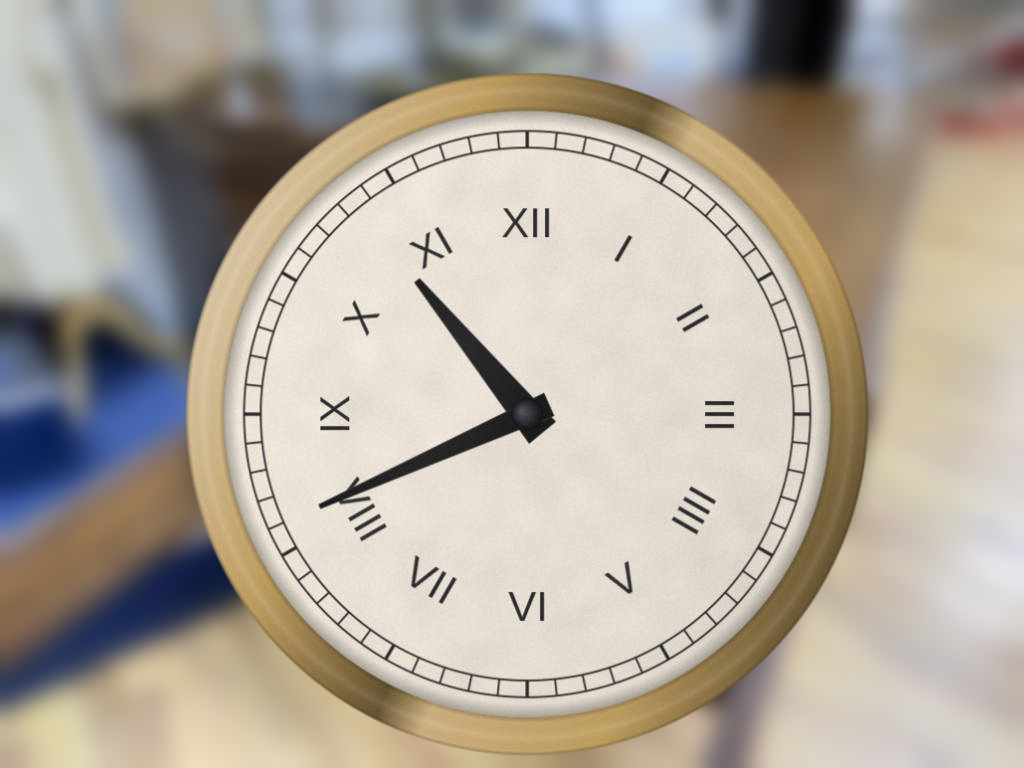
10,41
